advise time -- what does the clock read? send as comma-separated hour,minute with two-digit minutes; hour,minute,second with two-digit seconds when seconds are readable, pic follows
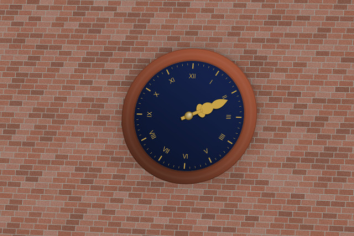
2,11
